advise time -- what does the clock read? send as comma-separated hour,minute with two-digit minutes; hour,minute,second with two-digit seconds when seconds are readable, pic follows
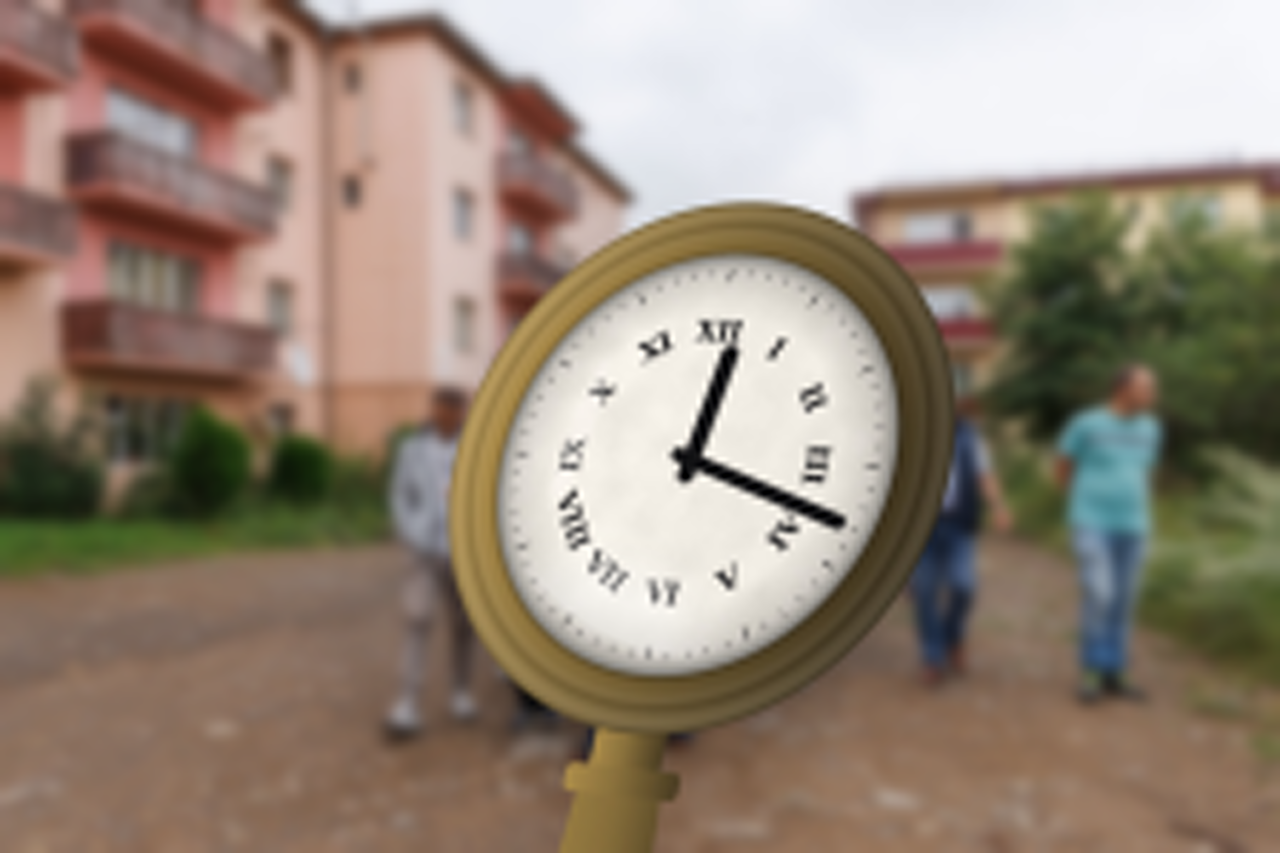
12,18
